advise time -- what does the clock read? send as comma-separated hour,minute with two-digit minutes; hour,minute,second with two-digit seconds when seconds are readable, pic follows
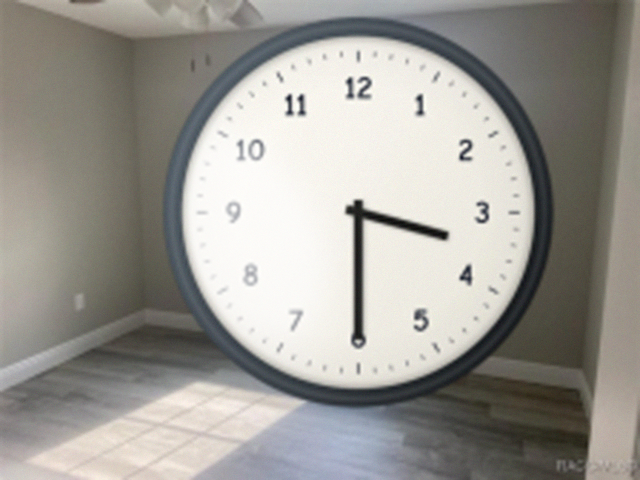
3,30
